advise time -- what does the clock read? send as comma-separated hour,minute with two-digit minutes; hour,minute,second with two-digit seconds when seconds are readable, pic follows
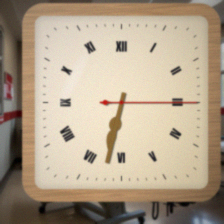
6,32,15
